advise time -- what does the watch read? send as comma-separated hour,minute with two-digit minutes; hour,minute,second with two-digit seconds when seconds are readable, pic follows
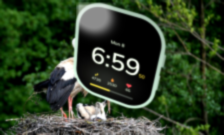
6,59
